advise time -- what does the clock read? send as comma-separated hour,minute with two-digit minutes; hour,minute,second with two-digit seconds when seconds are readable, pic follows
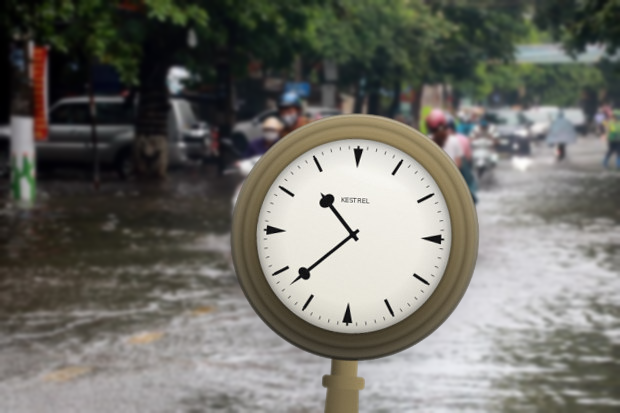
10,38
